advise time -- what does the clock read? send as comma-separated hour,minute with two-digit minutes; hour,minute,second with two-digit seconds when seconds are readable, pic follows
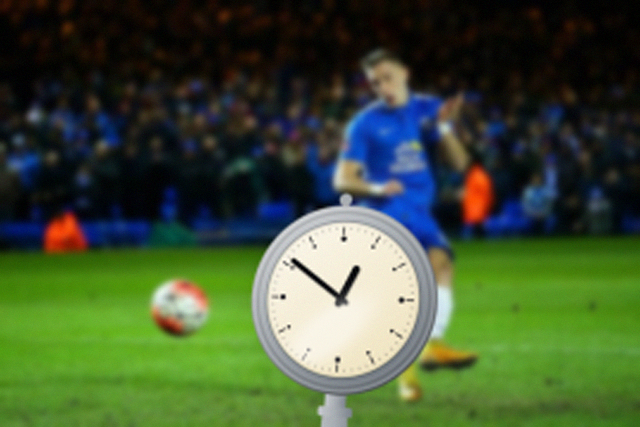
12,51
